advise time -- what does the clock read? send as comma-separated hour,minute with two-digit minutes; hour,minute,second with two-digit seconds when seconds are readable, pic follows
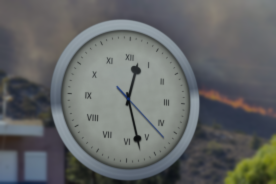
12,27,22
